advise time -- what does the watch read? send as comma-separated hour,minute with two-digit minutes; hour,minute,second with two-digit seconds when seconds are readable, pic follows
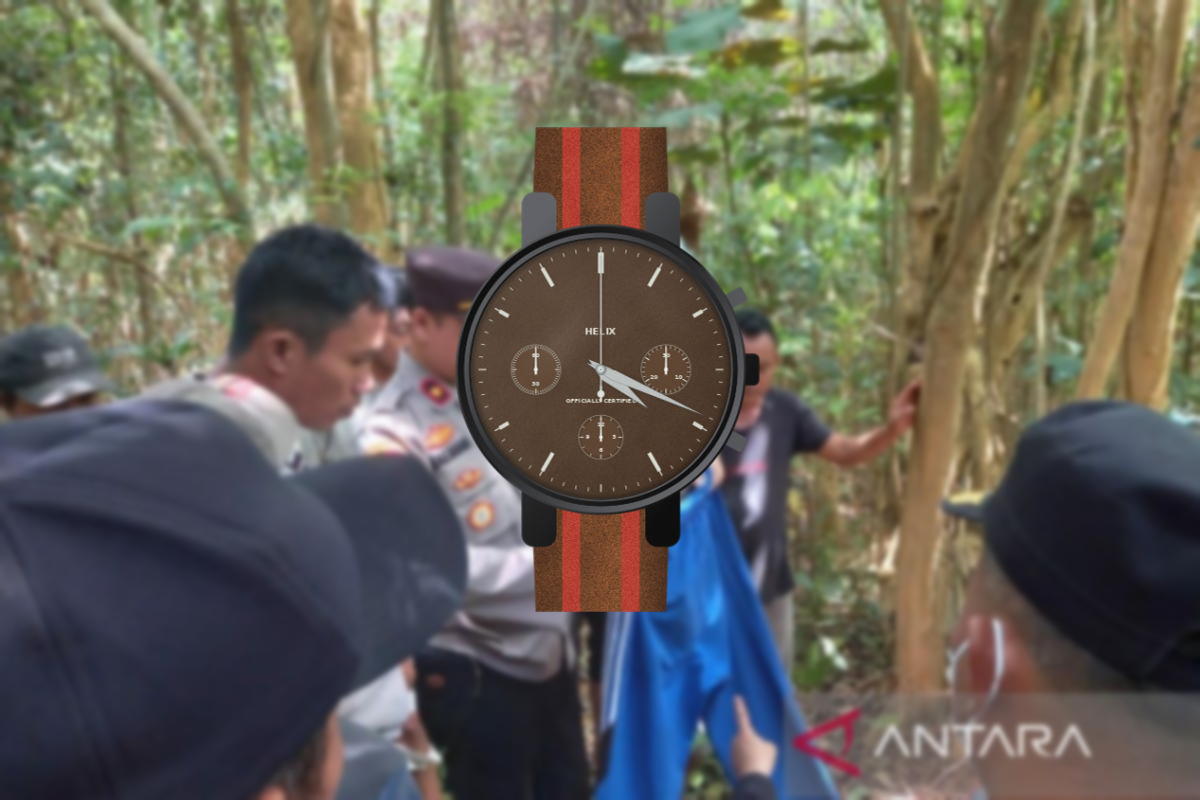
4,19
